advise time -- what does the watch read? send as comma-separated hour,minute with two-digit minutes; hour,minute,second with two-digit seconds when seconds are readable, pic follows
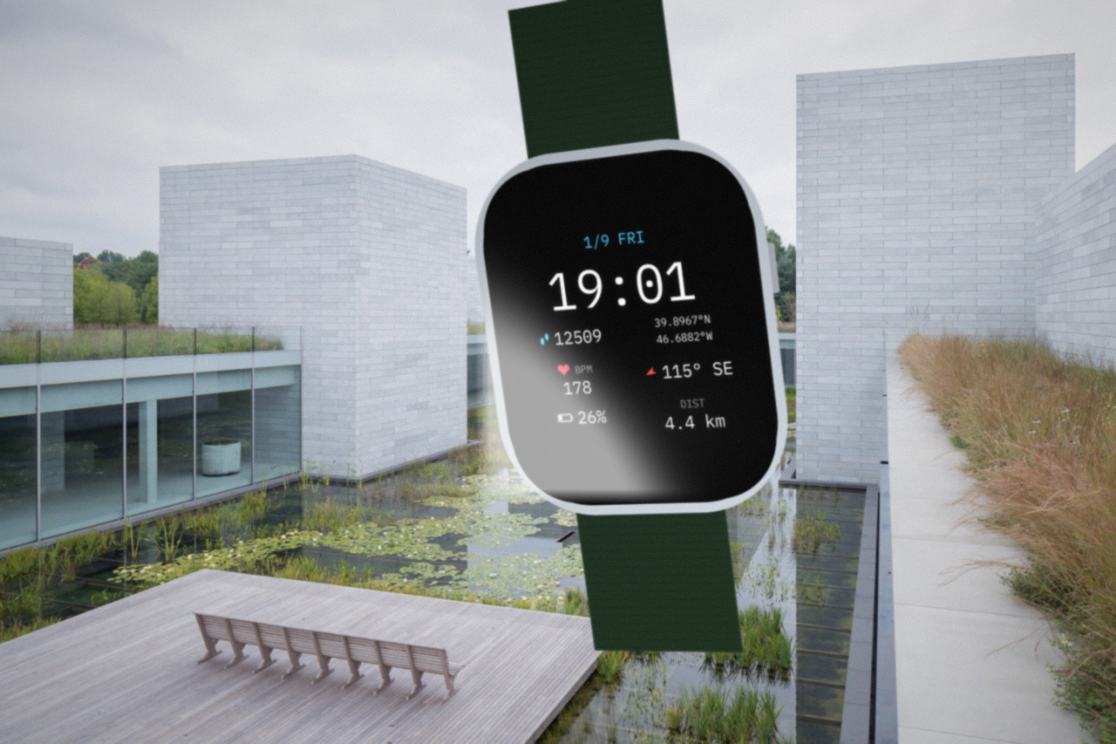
19,01
